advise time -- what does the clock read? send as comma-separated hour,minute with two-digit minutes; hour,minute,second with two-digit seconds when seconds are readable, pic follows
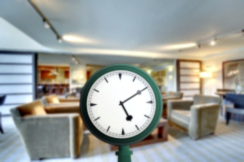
5,10
